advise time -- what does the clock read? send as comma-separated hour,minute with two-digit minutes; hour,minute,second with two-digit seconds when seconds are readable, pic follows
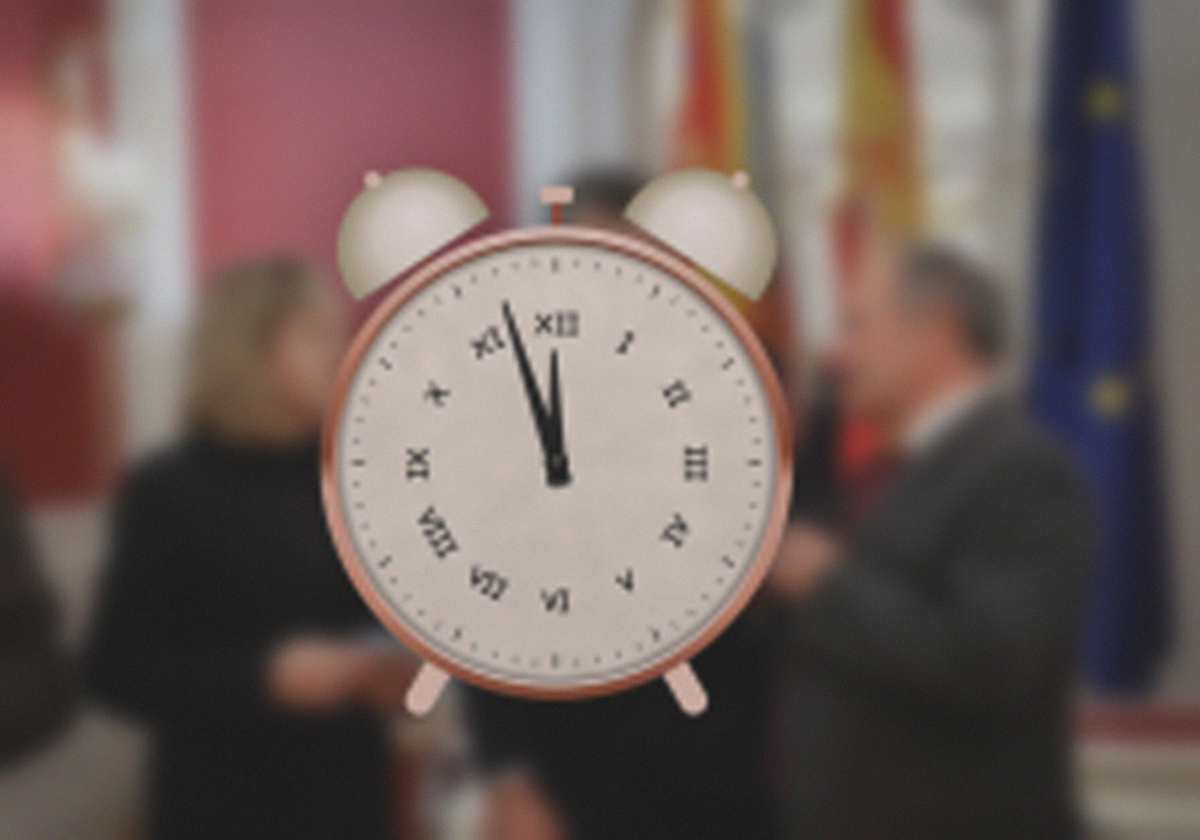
11,57
